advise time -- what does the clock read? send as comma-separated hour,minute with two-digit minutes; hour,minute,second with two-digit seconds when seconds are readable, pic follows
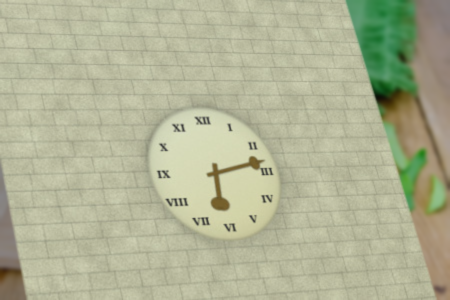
6,13
